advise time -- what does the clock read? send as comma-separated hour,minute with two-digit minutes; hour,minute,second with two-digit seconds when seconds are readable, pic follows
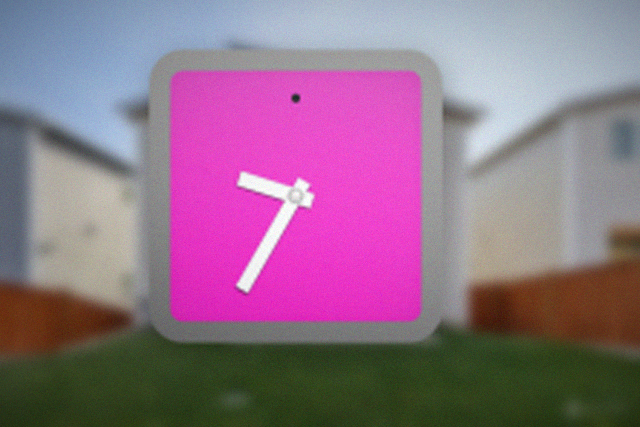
9,35
